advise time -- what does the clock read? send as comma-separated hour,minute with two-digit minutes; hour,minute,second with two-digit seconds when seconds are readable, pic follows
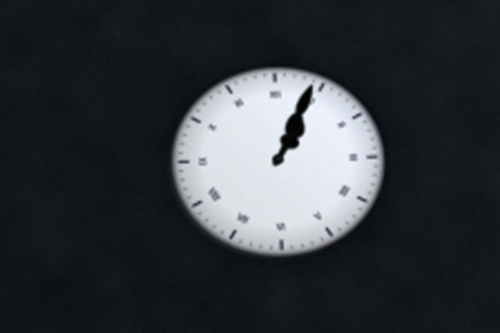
1,04
